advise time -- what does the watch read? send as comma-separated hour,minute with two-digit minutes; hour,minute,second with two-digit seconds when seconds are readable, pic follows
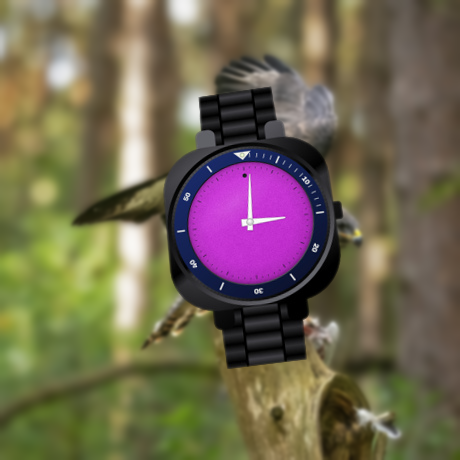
3,01
